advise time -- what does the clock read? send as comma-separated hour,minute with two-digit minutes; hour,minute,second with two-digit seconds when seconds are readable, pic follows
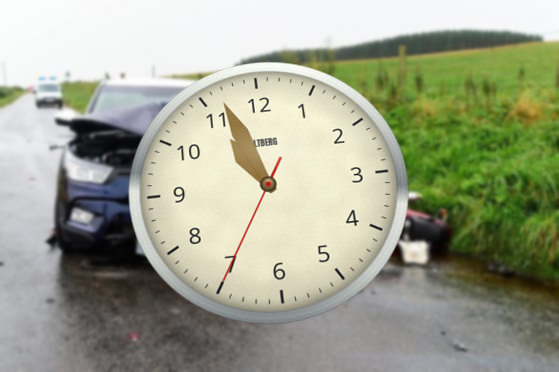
10,56,35
